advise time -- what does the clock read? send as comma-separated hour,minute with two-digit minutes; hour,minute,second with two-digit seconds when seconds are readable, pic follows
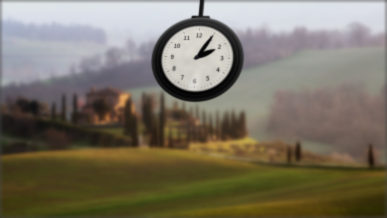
2,05
